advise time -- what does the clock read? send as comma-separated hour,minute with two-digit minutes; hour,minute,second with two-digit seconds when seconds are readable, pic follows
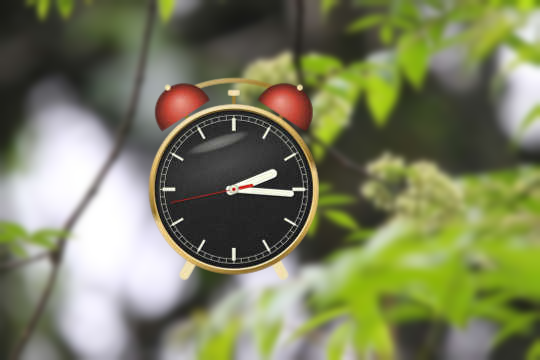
2,15,43
